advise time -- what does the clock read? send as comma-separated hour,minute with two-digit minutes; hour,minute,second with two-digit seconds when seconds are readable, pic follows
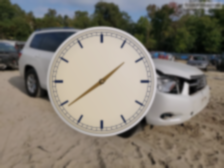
1,39
